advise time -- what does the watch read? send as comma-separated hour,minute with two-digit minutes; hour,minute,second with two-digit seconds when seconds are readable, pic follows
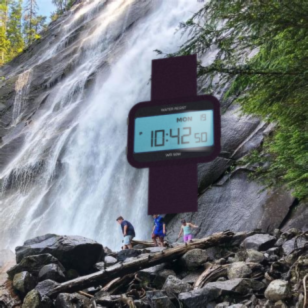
10,42,50
